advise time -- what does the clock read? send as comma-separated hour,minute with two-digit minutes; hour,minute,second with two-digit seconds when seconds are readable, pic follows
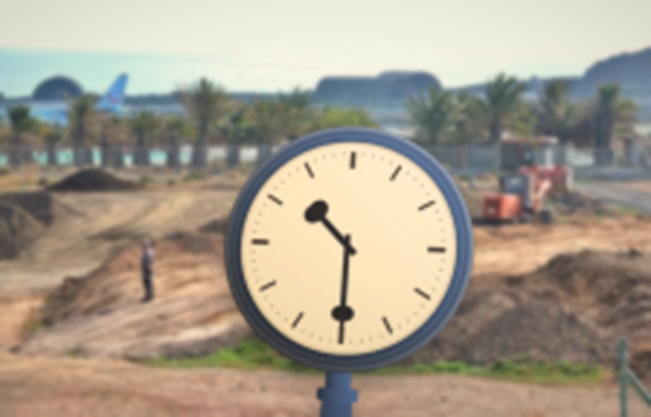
10,30
